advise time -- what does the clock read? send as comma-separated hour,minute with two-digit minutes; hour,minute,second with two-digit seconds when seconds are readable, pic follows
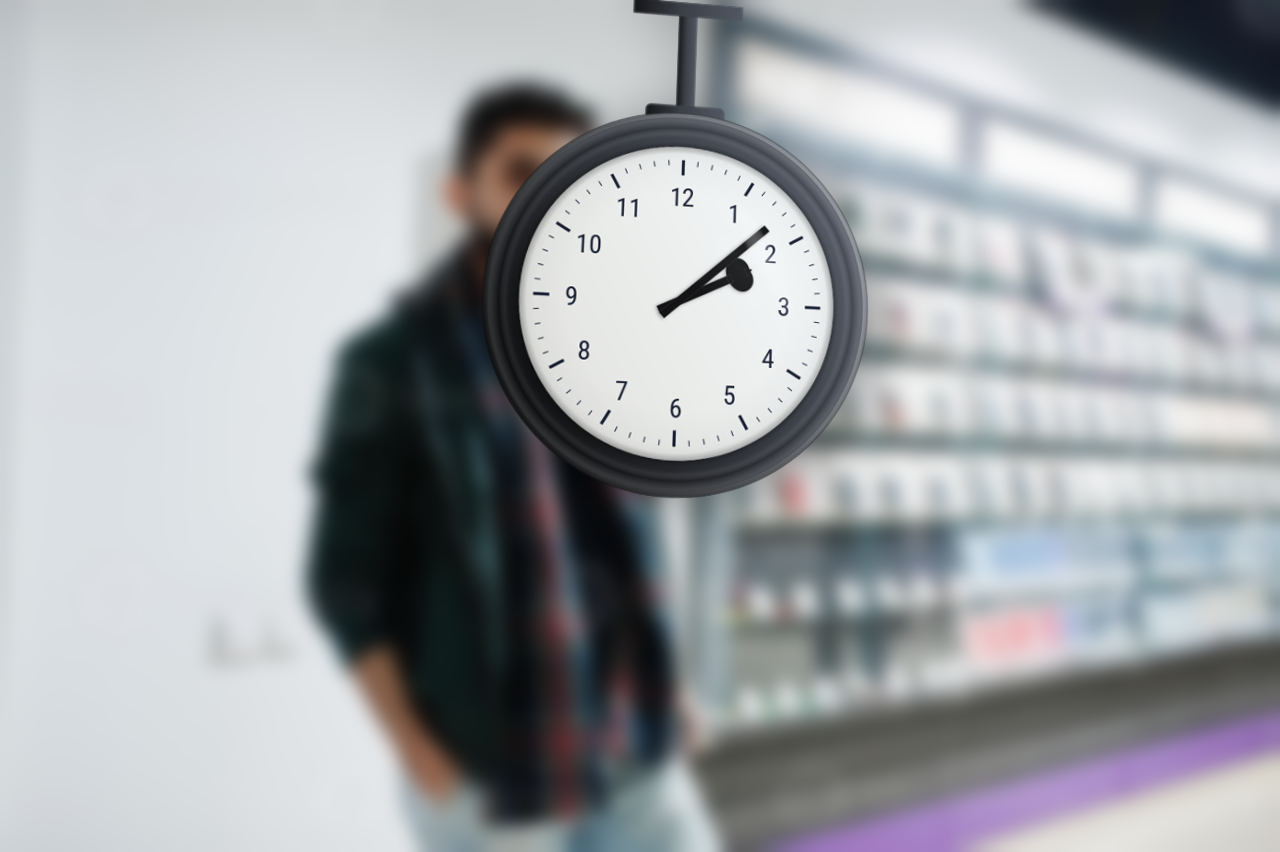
2,08
